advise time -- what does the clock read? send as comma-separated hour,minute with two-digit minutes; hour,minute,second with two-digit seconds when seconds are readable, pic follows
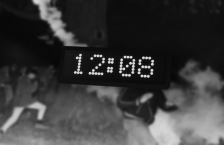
12,08
